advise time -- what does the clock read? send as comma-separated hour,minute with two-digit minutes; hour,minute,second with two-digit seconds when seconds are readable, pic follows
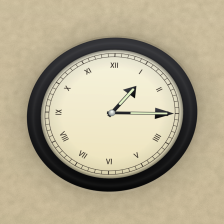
1,15
